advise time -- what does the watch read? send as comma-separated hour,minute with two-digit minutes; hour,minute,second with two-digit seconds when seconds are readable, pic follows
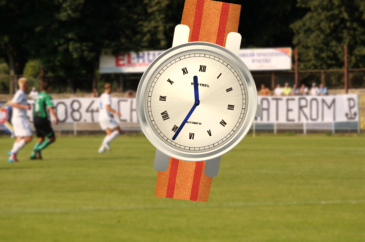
11,34
